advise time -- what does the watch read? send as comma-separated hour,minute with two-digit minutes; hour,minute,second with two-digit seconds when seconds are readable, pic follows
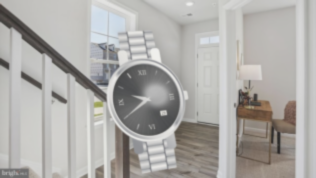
9,40
